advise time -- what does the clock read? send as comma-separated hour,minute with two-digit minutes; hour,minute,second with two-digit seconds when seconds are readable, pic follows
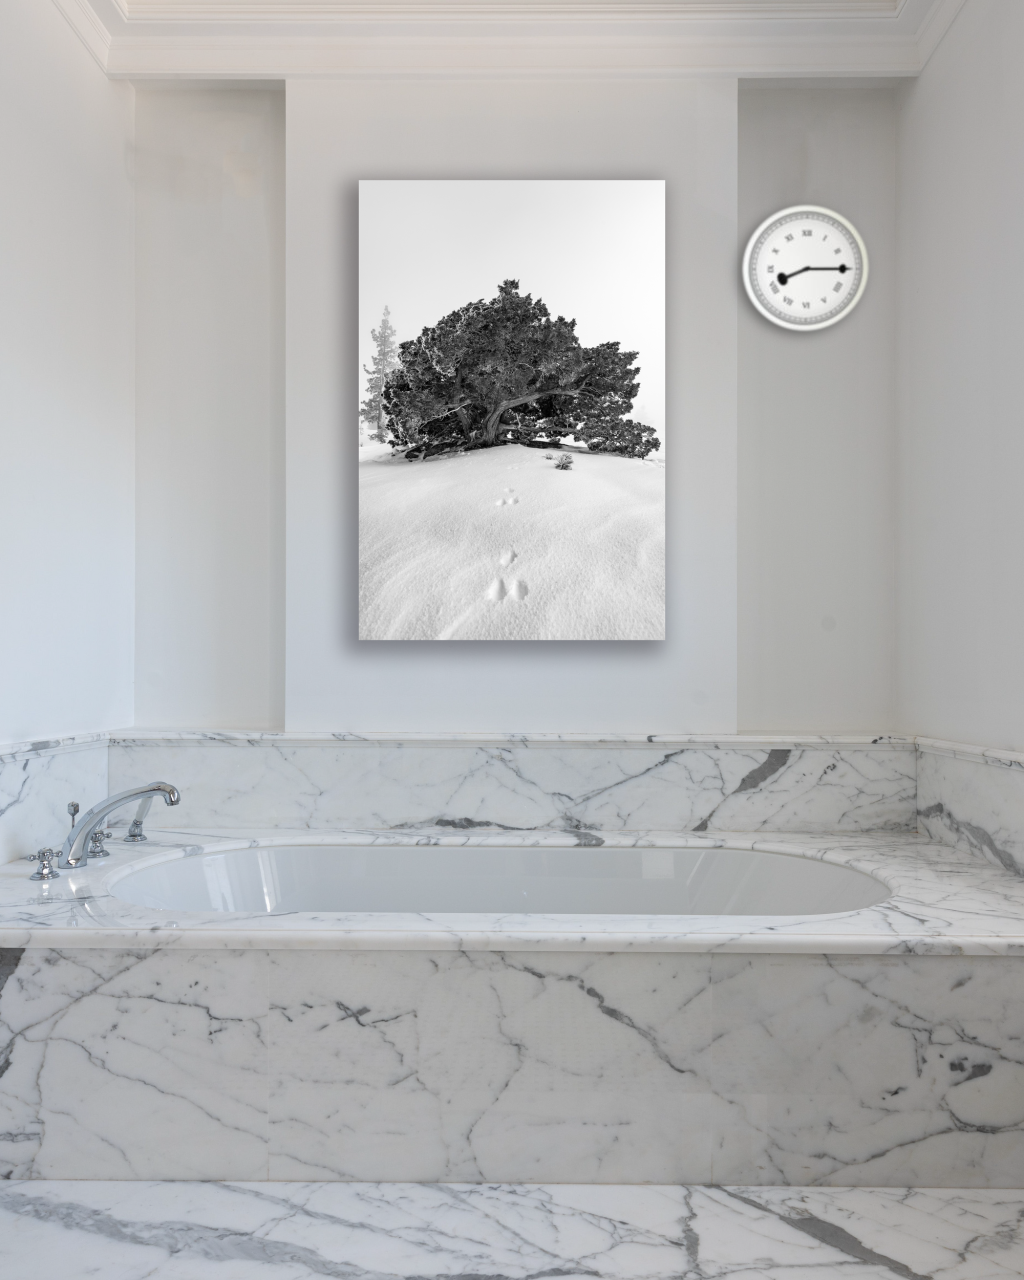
8,15
